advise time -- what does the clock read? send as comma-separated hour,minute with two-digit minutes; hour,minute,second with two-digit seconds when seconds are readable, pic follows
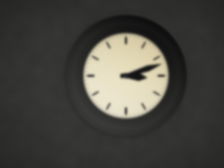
3,12
